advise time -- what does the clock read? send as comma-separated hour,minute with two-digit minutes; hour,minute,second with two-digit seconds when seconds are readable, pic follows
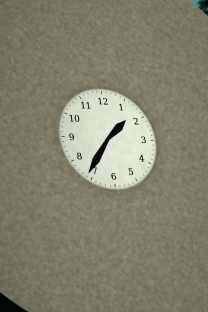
1,36
